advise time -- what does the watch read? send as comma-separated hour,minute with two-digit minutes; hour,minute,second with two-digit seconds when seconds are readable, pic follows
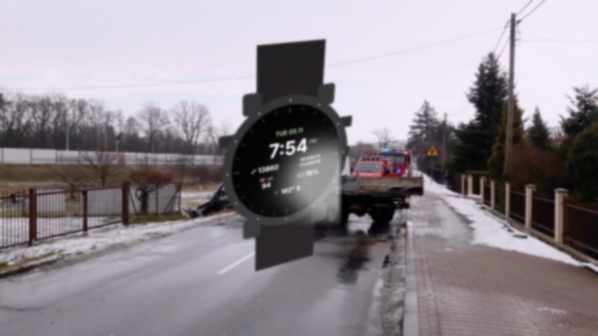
7,54
